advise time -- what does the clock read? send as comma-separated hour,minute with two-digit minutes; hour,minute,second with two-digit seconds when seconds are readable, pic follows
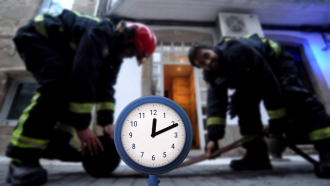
12,11
